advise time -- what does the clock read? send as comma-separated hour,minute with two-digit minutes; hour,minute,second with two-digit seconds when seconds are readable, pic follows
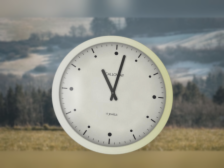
11,02
